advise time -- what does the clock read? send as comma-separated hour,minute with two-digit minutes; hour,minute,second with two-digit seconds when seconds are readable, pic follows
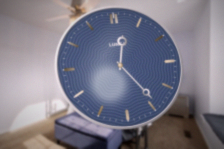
12,24
